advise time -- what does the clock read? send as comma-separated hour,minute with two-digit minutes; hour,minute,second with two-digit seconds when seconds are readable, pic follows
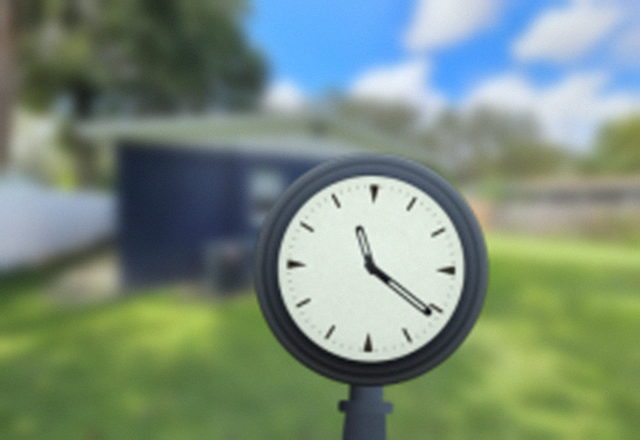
11,21
